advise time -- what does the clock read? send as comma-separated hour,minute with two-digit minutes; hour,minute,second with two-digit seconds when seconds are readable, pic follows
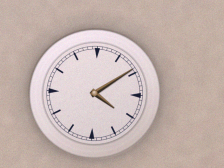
4,09
